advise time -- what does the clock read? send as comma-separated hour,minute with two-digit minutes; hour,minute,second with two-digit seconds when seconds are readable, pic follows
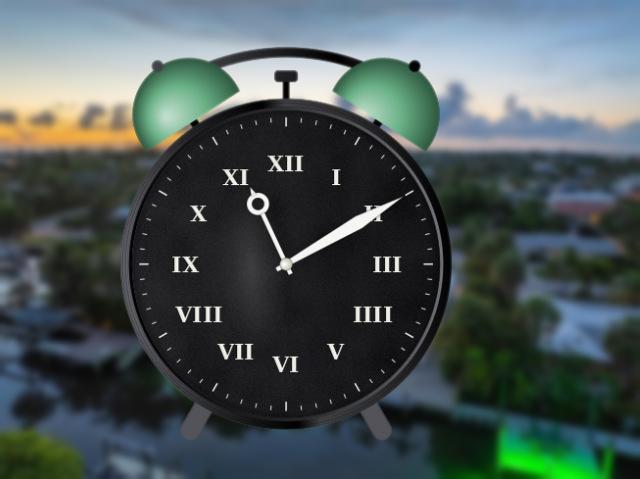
11,10
